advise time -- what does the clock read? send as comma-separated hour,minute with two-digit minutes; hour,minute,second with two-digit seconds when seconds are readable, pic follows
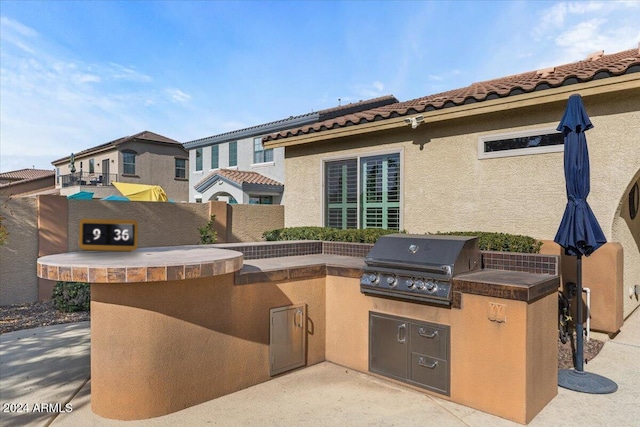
9,36
